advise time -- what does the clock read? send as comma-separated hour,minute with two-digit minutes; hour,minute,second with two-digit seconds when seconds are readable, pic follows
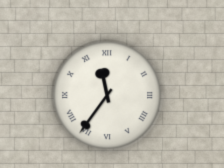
11,36
